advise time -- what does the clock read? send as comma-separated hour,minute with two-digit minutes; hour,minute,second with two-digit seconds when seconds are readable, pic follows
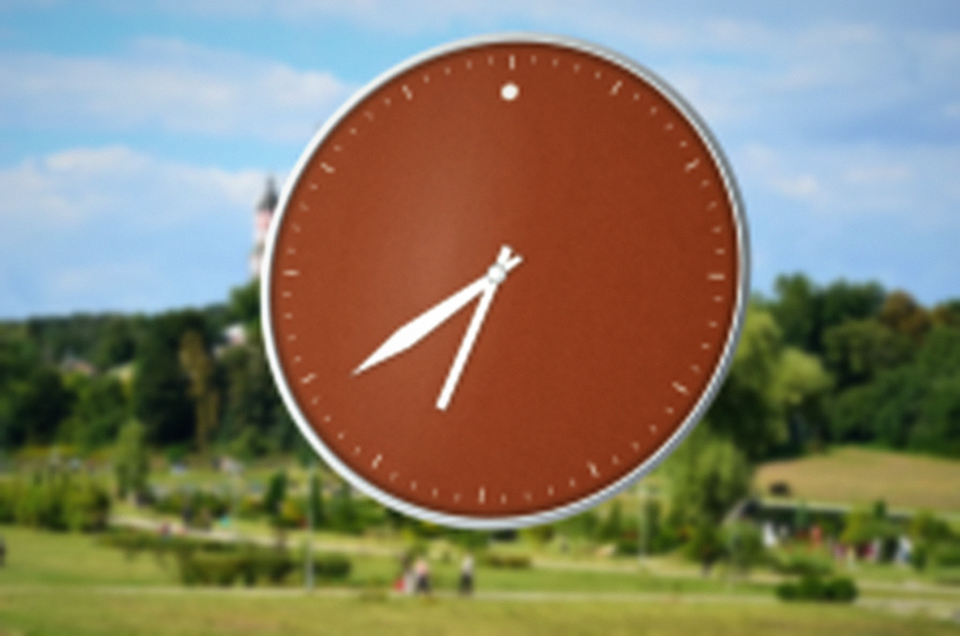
6,39
